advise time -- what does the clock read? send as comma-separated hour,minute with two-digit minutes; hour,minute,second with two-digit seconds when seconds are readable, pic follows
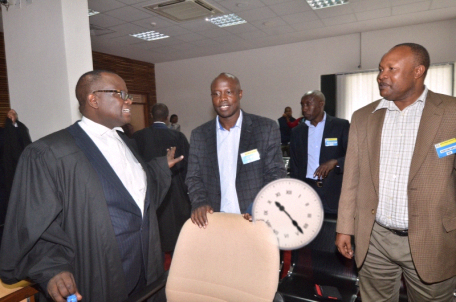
10,23
